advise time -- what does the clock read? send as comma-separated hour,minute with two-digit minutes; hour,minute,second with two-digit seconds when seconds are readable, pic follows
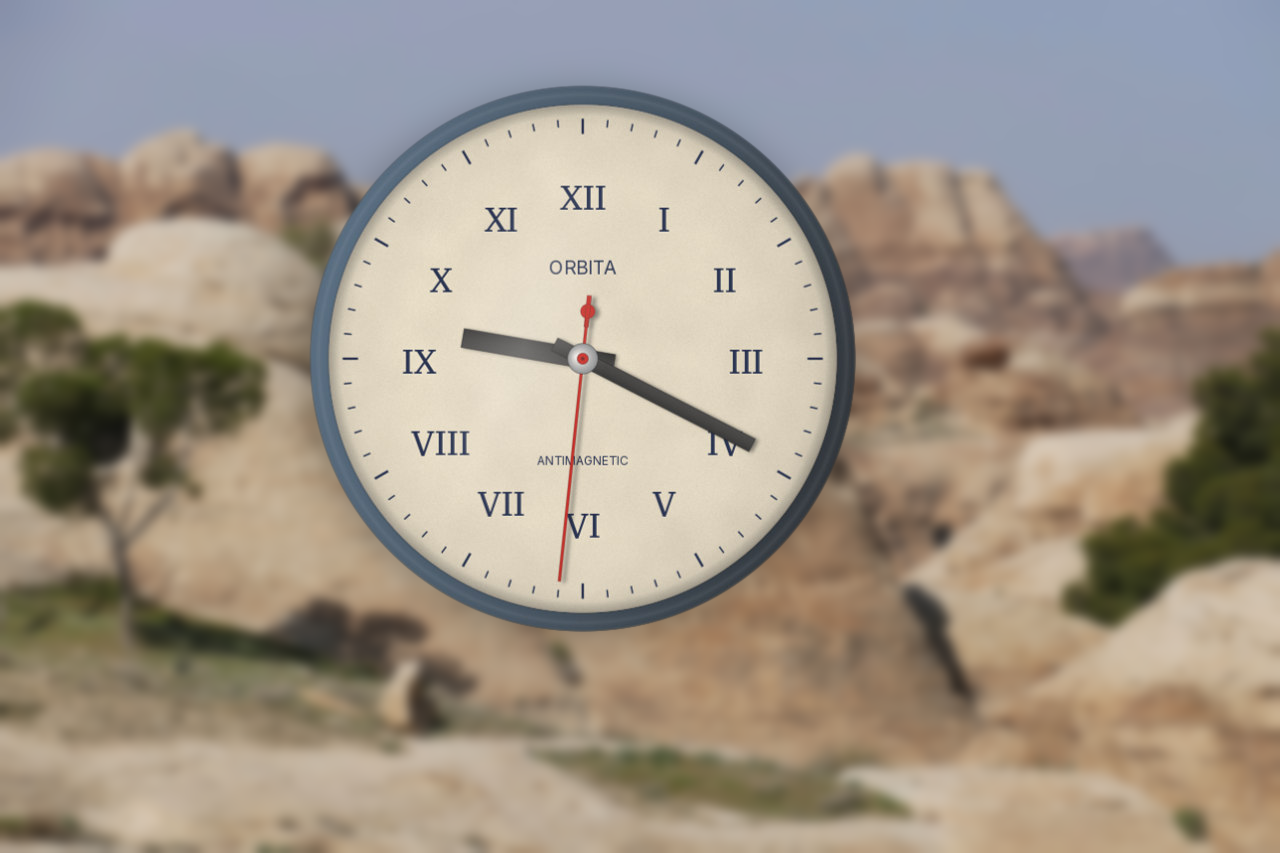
9,19,31
